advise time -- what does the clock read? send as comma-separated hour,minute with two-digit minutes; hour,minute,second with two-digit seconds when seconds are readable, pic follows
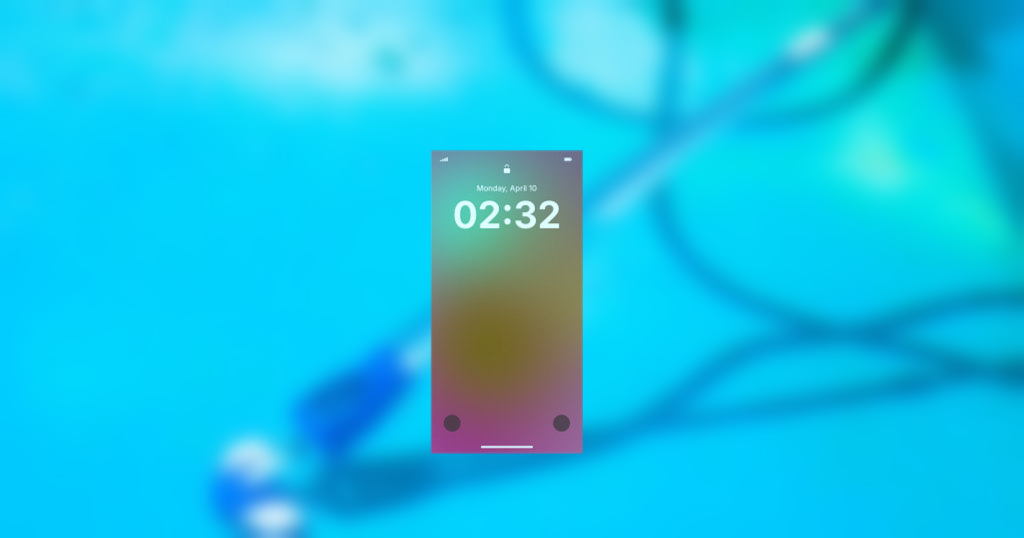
2,32
